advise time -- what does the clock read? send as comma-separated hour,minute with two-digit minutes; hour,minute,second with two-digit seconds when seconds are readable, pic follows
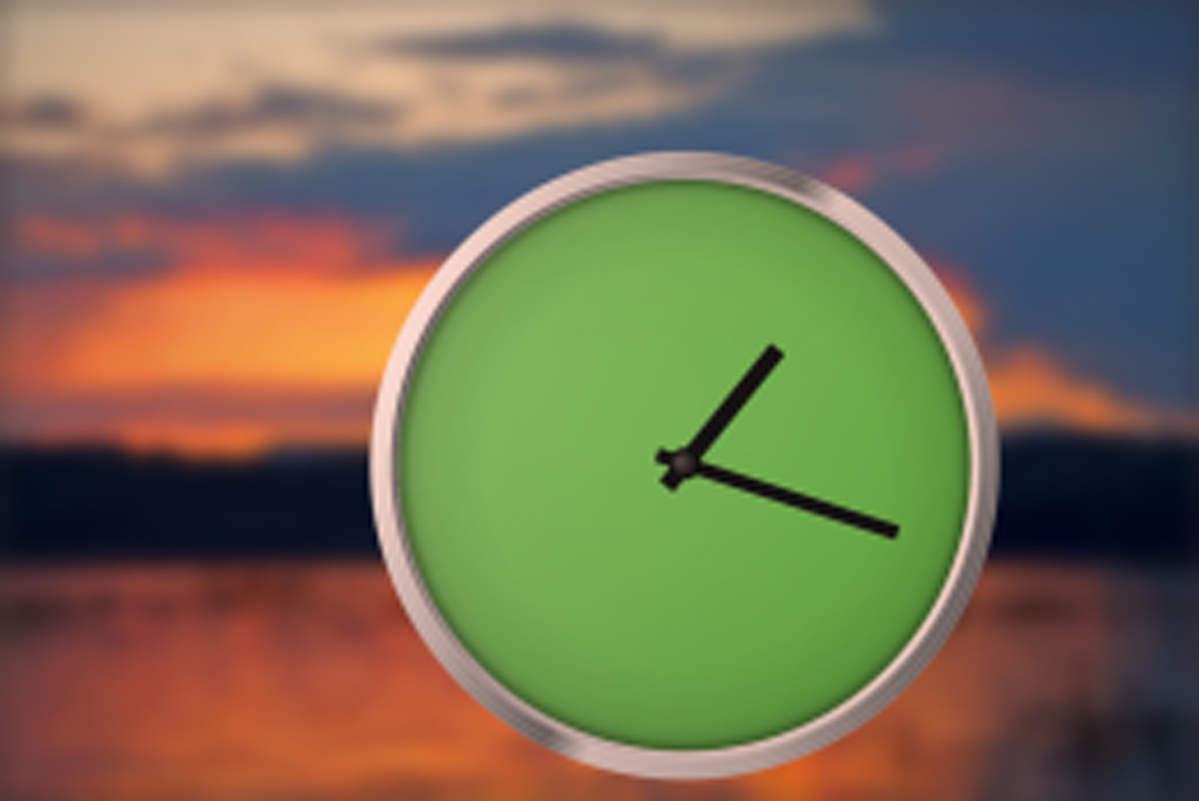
1,18
